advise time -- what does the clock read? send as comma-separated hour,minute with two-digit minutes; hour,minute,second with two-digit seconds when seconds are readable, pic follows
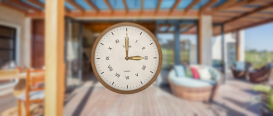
3,00
